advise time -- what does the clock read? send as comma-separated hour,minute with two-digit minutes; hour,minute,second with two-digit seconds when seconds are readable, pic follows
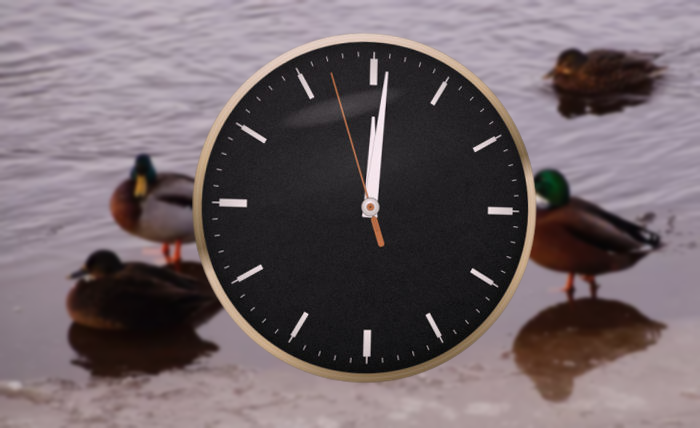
12,00,57
